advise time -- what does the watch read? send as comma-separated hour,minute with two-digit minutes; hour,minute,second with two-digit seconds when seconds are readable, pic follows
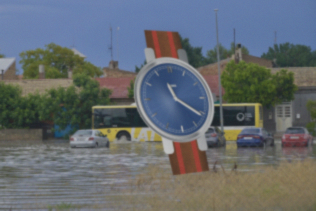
11,21
